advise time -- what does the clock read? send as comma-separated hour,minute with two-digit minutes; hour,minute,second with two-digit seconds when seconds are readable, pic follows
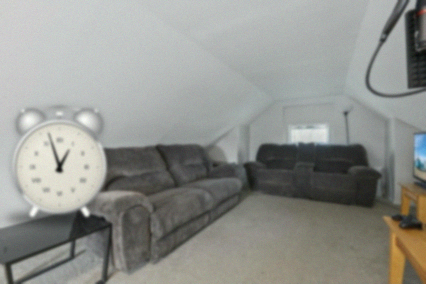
12,57
